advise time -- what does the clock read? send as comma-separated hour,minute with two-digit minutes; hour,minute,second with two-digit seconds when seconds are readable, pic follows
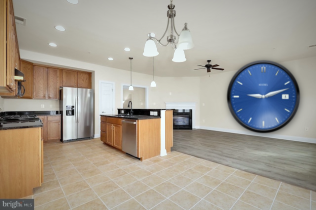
9,12
